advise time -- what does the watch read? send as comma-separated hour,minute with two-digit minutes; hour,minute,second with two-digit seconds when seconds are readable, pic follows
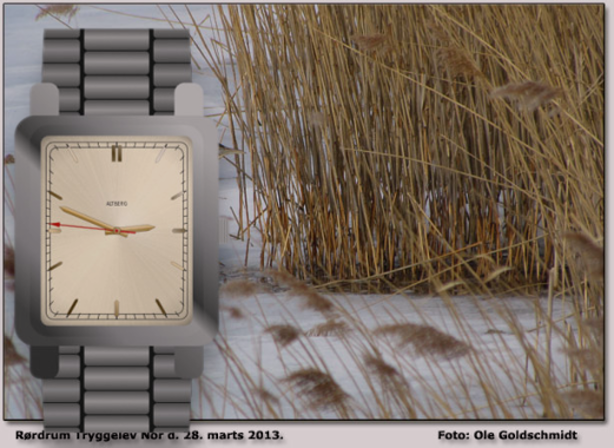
2,48,46
